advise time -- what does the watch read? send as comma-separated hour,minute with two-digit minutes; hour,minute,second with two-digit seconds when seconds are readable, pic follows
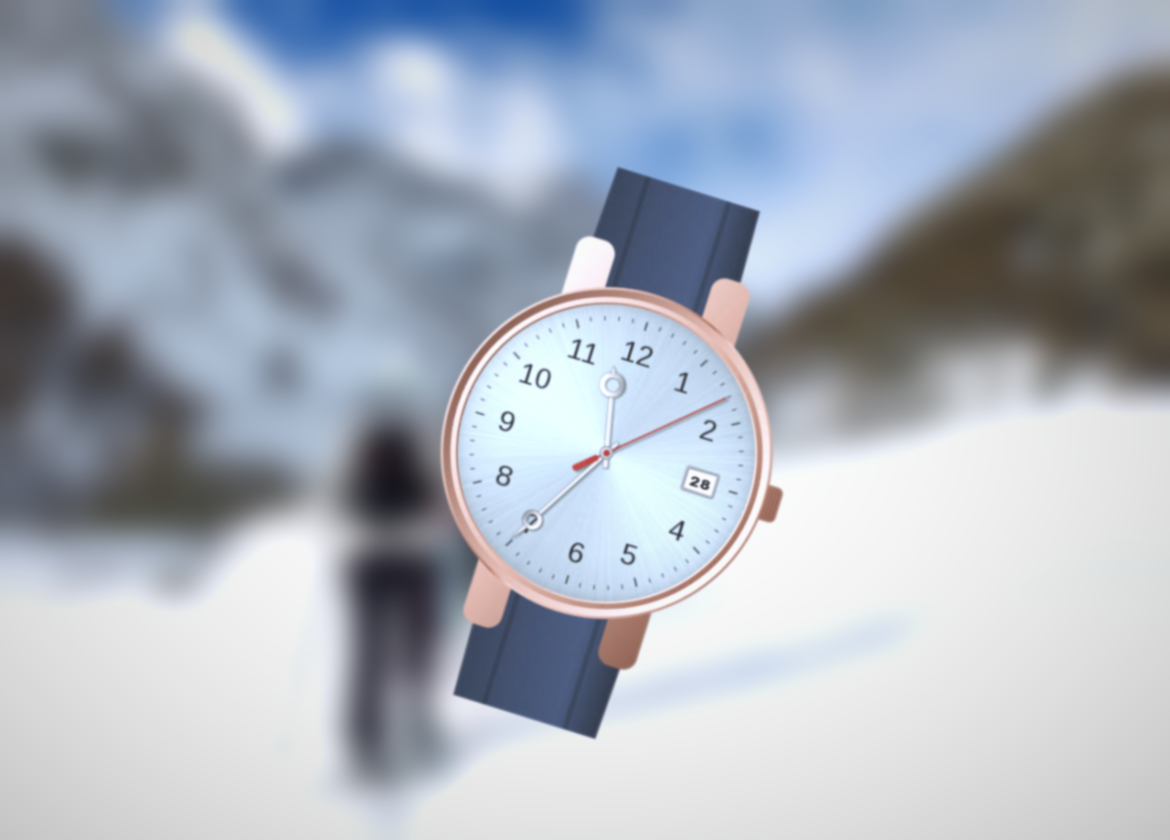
11,35,08
